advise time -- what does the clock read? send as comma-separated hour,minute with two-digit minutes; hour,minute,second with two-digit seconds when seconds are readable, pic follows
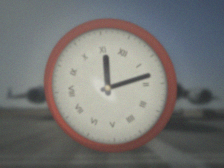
11,08
